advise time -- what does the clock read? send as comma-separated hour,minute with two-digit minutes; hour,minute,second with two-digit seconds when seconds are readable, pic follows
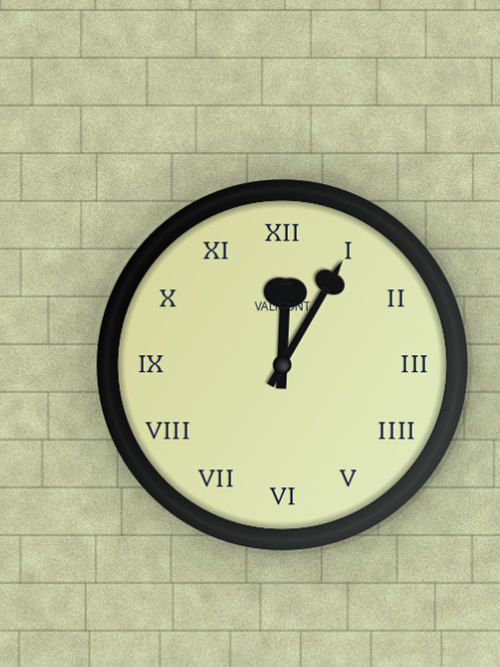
12,05
